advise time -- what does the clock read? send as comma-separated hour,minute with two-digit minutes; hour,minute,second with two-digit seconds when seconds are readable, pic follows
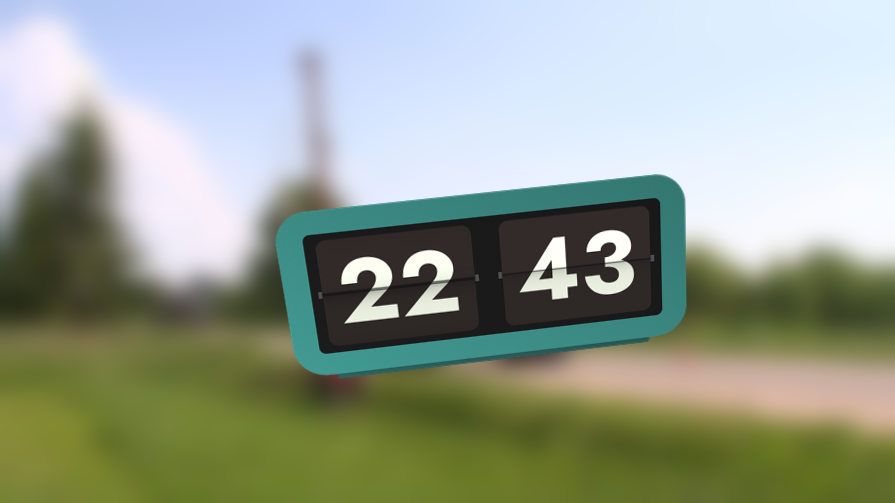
22,43
